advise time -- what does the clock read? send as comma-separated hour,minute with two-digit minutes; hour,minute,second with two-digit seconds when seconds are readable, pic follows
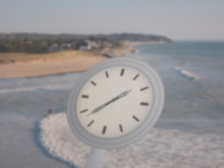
1,38
